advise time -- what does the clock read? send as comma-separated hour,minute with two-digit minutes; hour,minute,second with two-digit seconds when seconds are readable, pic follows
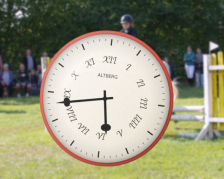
5,43
